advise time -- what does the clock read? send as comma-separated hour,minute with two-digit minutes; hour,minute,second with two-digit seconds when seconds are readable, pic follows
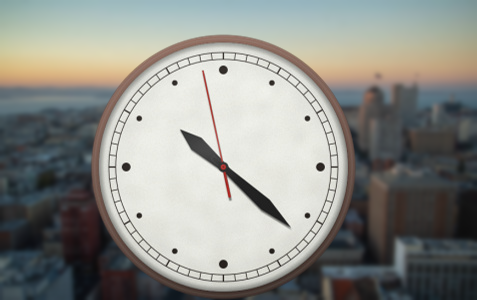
10,21,58
